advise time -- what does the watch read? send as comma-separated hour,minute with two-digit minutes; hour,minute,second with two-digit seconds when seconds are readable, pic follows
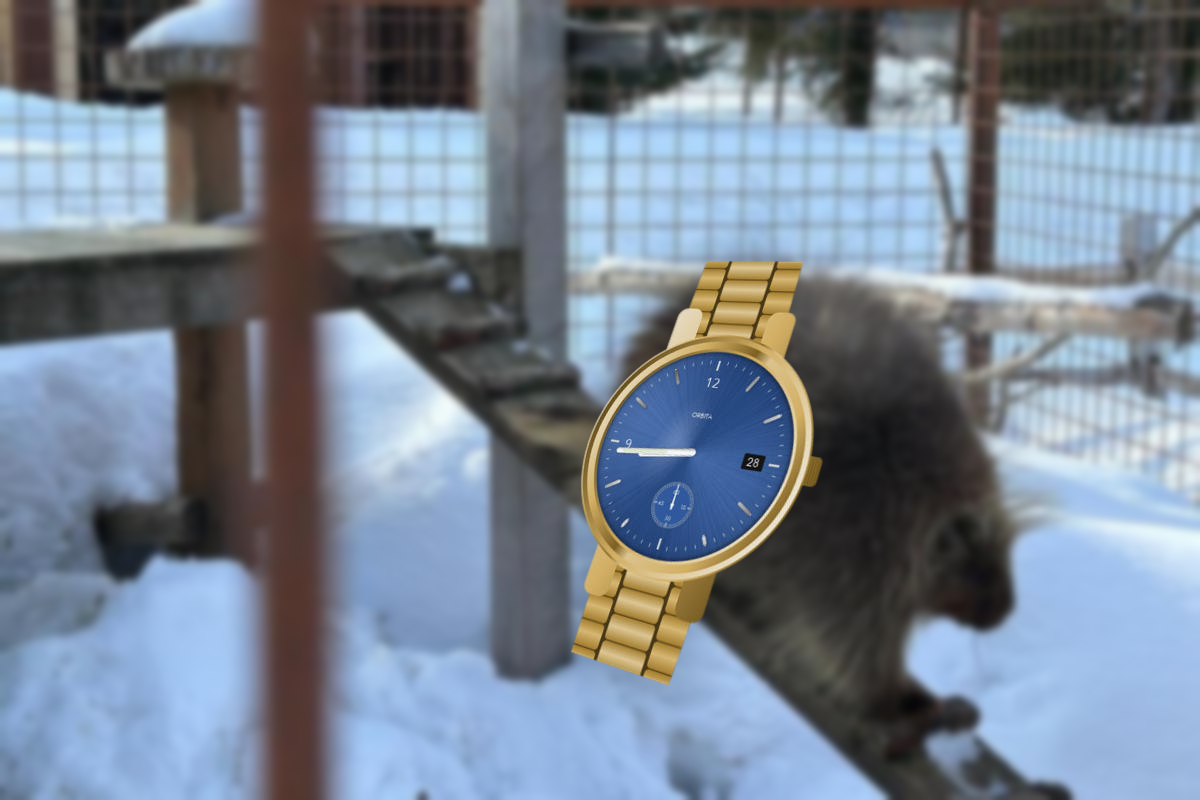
8,44
